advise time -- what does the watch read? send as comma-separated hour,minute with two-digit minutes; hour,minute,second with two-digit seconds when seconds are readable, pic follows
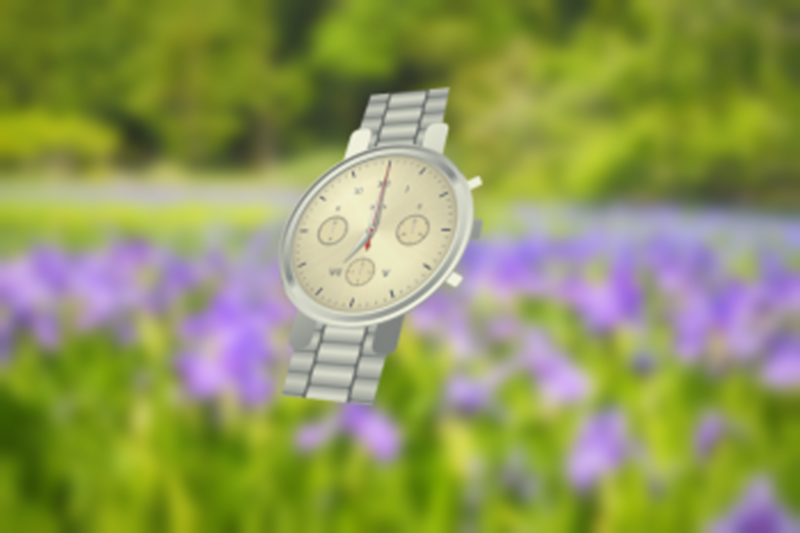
7,00
